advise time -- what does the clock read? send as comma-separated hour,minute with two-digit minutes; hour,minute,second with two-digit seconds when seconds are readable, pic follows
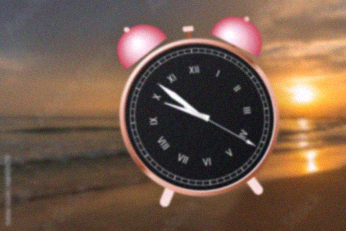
9,52,21
